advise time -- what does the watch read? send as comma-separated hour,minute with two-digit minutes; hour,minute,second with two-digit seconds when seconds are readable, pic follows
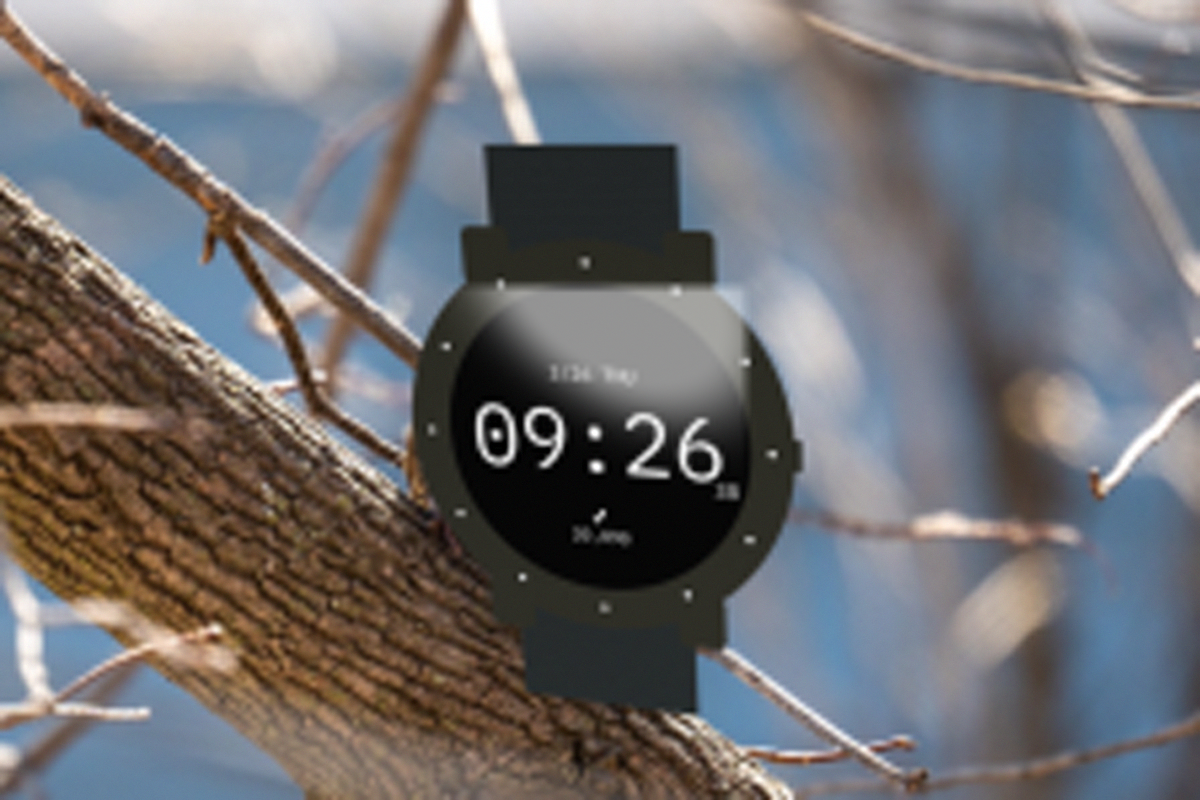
9,26
